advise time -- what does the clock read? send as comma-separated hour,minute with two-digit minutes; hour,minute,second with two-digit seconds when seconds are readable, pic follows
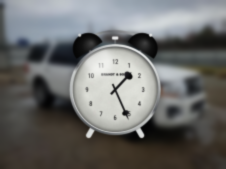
1,26
